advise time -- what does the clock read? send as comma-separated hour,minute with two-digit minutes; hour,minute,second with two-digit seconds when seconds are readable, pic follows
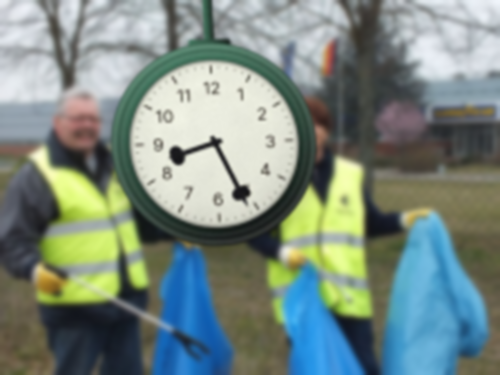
8,26
